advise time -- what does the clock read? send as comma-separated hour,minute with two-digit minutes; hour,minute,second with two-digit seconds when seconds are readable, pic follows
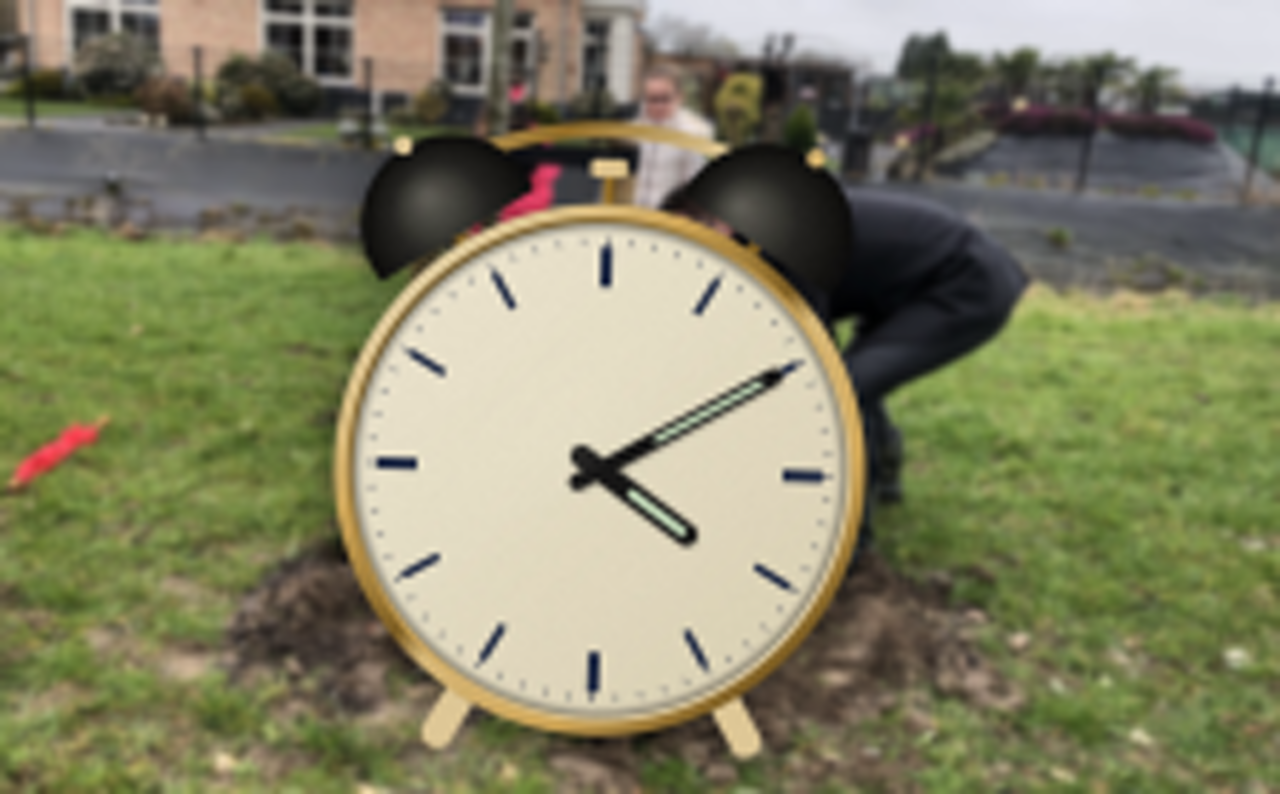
4,10
